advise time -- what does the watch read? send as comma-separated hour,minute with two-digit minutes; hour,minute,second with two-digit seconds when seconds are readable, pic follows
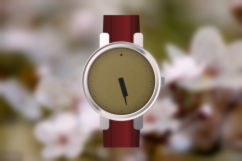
5,28
